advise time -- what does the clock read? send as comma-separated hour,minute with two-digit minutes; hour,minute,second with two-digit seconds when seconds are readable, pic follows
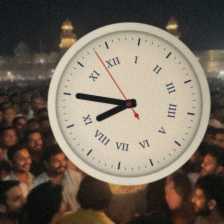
8,49,58
